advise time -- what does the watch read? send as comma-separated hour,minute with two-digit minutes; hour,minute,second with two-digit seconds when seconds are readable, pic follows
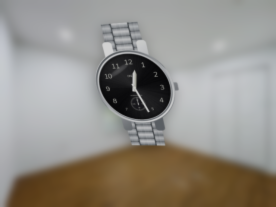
12,27
